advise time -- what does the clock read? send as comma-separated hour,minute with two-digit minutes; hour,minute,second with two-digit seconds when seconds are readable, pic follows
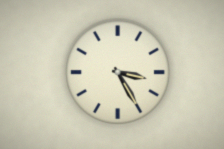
3,25
